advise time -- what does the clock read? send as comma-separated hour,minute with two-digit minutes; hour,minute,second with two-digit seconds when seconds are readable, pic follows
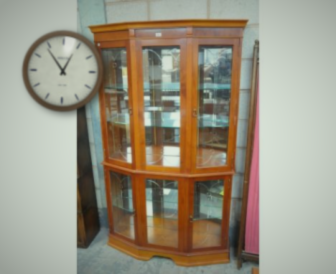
12,54
